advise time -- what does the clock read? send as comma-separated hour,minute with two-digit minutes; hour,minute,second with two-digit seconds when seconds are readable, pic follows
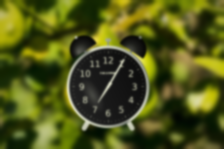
7,05
